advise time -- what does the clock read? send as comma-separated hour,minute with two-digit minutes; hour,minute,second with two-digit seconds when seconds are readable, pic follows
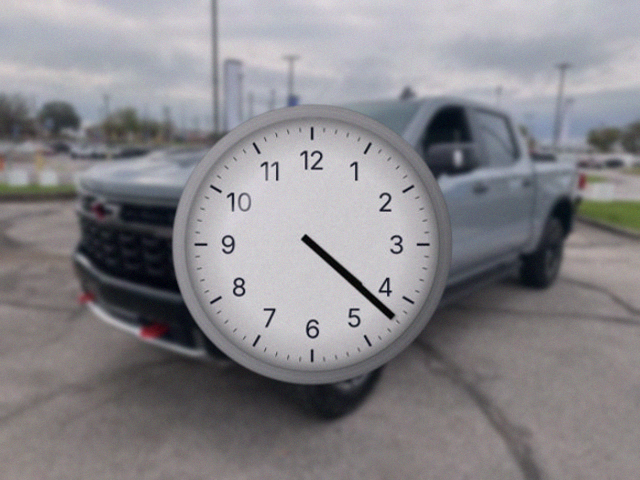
4,22
